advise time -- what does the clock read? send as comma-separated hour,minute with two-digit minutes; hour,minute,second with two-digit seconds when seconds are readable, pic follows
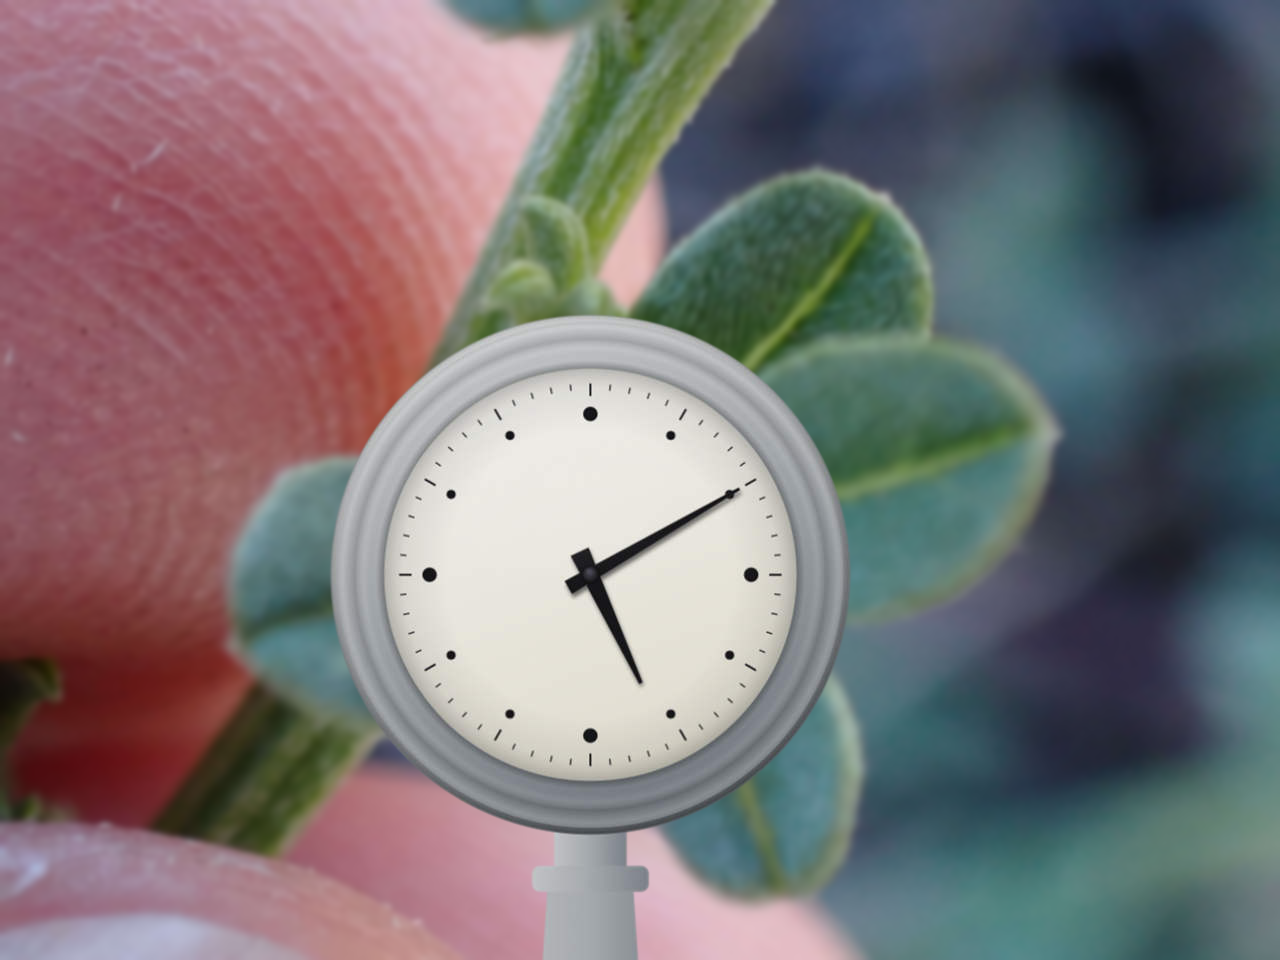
5,10
